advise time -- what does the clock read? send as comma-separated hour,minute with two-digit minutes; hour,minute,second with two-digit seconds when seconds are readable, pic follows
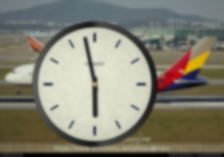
5,58
